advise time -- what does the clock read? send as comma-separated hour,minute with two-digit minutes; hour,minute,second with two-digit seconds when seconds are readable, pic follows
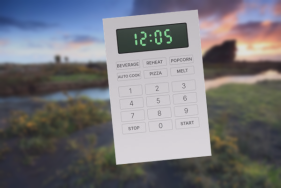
12,05
